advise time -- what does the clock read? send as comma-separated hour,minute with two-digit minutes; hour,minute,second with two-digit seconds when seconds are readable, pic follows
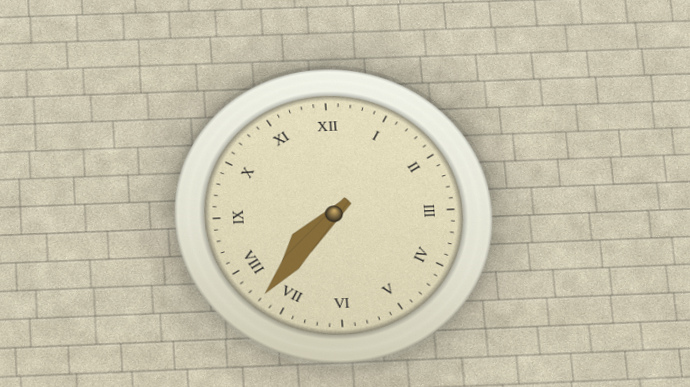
7,37
